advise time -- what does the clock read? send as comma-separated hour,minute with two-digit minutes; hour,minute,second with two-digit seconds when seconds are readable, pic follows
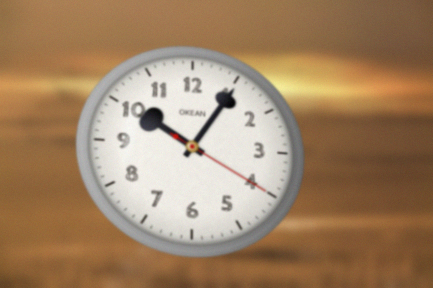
10,05,20
